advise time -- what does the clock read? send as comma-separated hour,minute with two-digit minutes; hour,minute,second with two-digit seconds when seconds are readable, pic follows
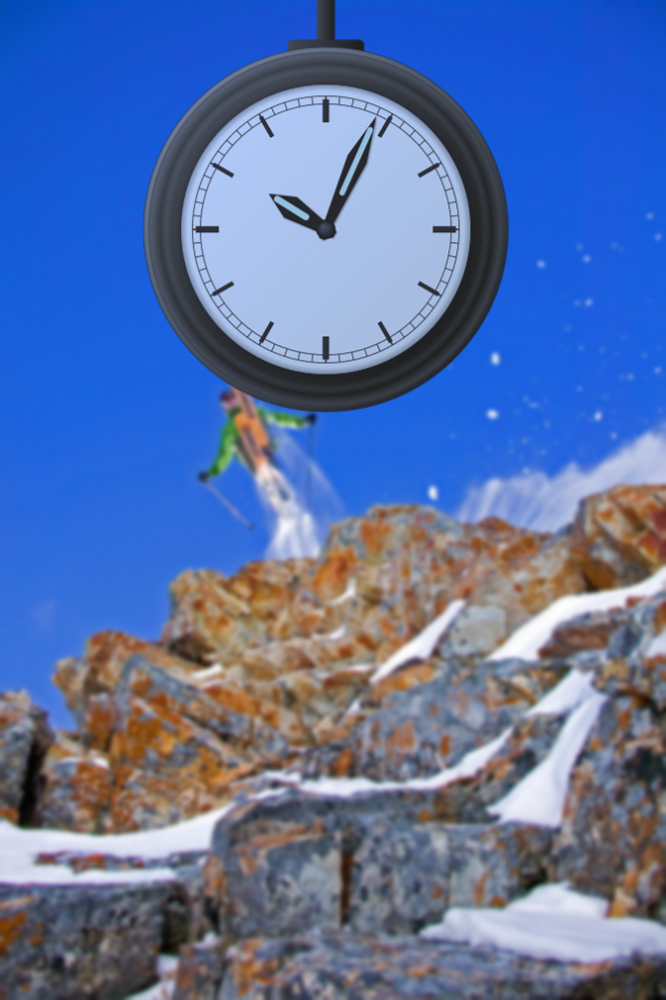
10,04
